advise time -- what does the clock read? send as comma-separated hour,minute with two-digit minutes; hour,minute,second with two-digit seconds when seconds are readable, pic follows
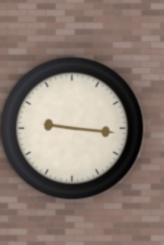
9,16
